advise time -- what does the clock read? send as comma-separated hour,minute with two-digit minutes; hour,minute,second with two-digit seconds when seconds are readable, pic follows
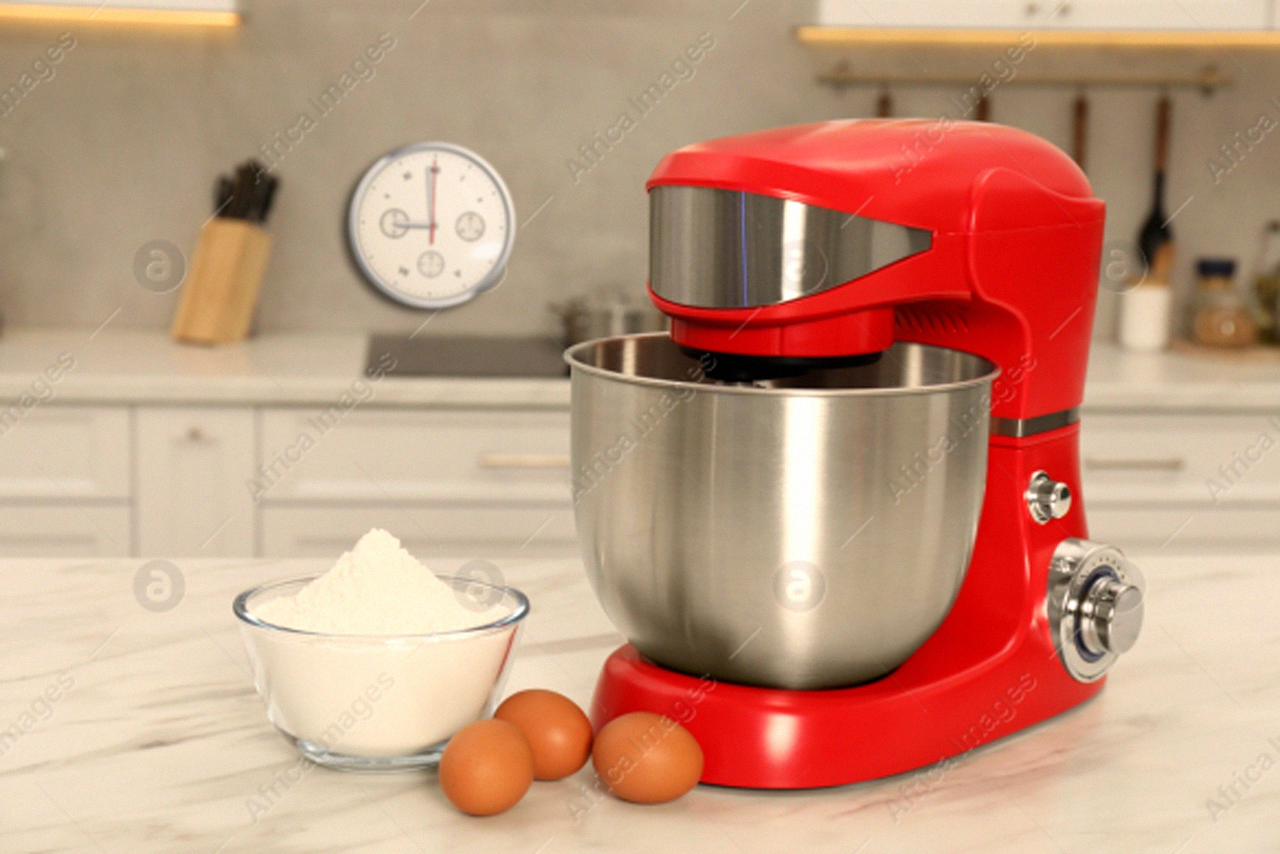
8,59
